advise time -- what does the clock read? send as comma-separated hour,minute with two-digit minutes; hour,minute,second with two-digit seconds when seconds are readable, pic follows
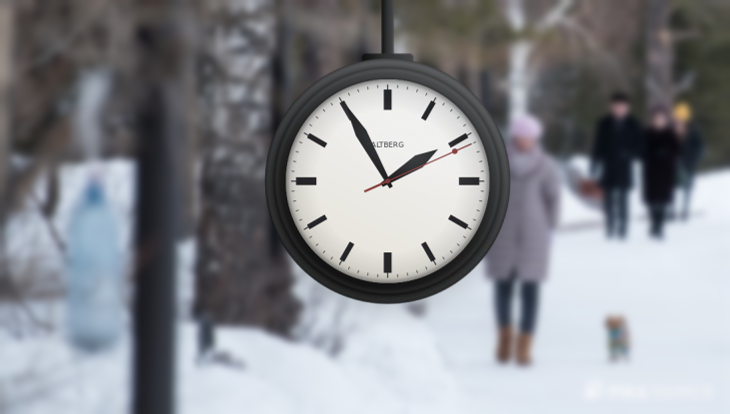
1,55,11
